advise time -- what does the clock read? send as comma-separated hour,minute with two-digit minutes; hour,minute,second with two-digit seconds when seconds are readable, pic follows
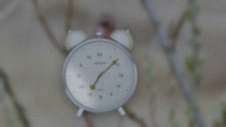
7,08
